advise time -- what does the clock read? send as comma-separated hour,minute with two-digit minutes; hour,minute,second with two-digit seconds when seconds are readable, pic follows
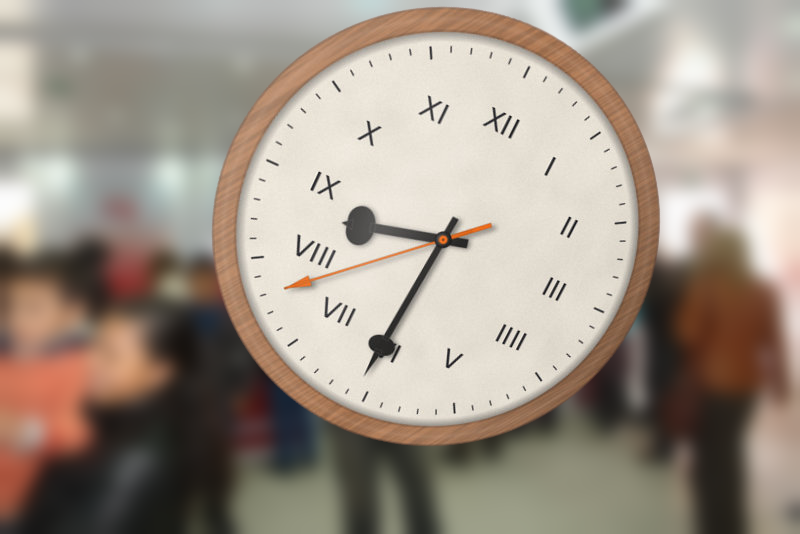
8,30,38
